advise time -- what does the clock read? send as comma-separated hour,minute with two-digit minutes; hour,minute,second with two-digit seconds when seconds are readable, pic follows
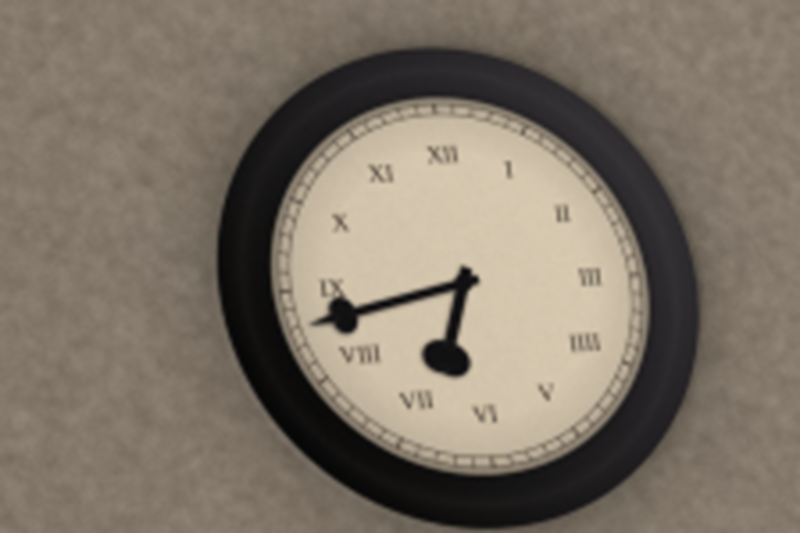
6,43
